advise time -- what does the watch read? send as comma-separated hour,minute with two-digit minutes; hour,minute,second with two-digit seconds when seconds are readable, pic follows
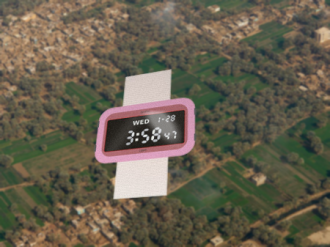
3,58,47
